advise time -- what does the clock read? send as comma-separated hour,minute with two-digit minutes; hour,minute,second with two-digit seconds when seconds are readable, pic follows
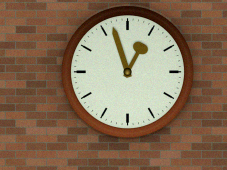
12,57
